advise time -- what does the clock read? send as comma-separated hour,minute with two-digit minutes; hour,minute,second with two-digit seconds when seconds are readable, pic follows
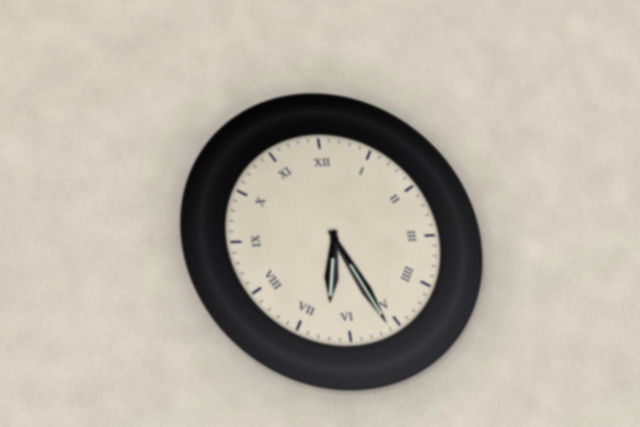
6,26
